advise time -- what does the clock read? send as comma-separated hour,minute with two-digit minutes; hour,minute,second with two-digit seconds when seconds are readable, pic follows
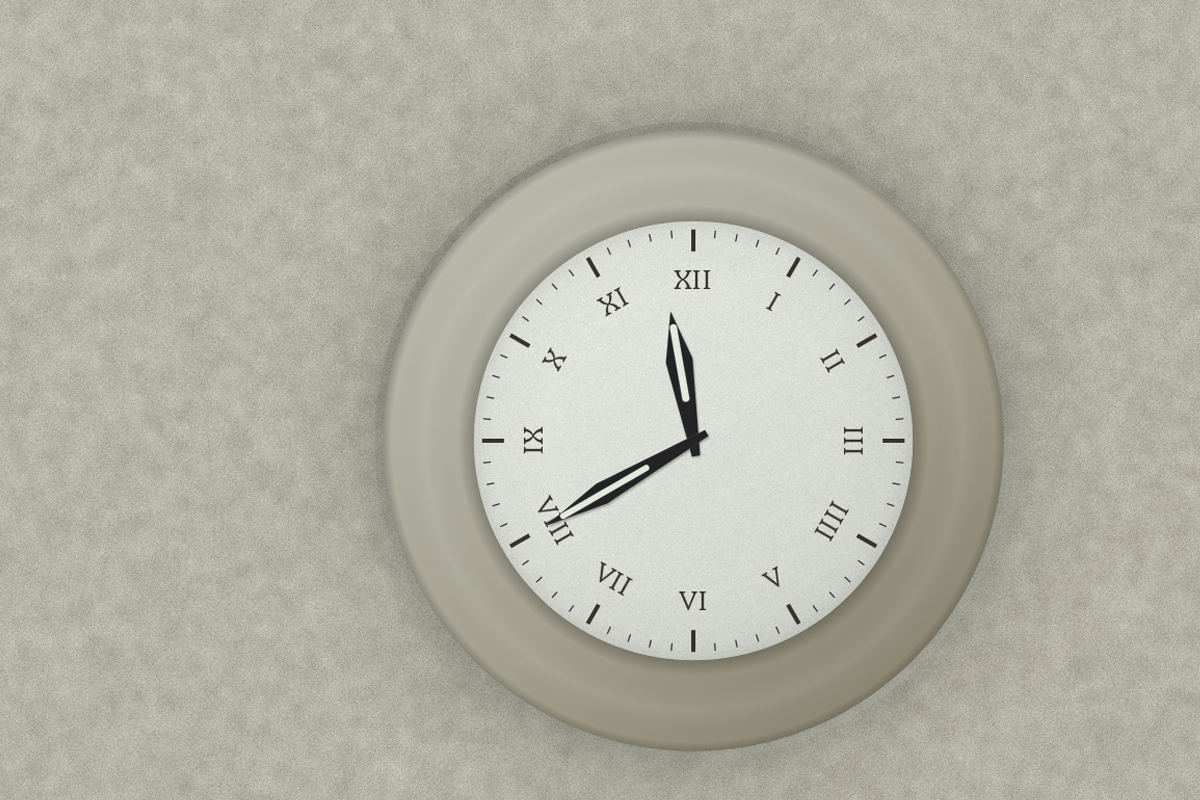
11,40
